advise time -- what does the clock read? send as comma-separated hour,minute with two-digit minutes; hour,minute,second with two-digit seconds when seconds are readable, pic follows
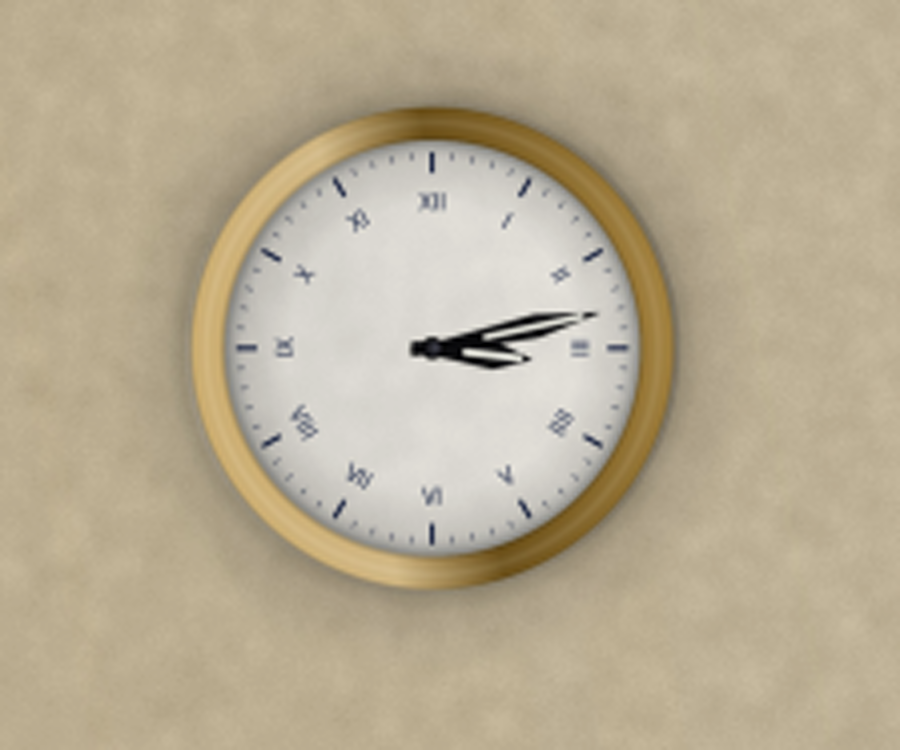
3,13
